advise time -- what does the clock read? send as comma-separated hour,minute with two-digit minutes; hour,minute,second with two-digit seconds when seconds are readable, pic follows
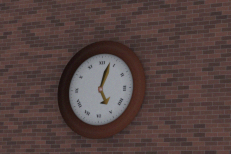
5,03
